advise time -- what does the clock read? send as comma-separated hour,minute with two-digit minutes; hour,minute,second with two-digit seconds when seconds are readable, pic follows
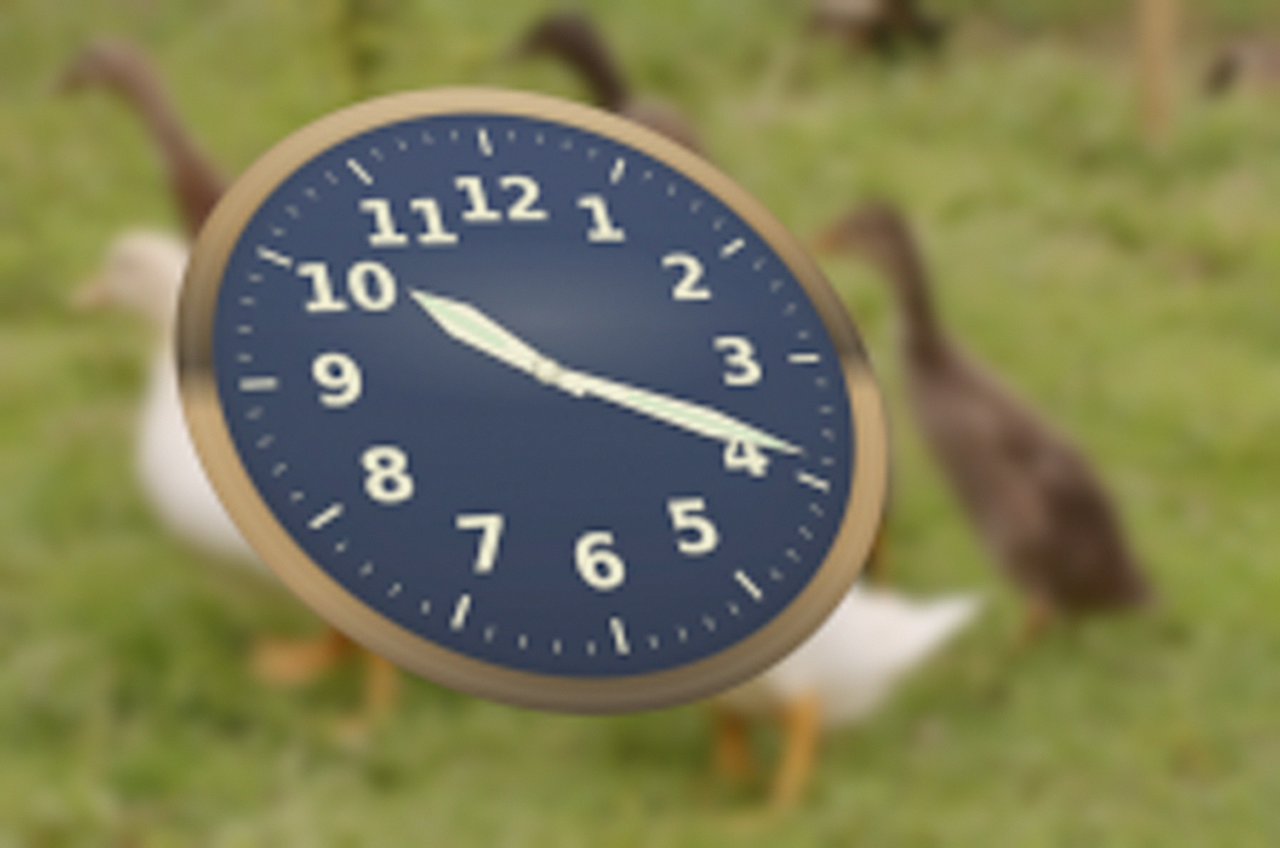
10,19
